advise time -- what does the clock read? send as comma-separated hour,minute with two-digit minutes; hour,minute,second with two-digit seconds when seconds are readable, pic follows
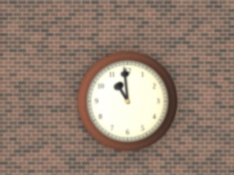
10,59
